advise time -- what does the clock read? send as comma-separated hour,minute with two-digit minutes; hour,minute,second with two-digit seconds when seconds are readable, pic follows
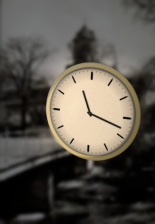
11,18
